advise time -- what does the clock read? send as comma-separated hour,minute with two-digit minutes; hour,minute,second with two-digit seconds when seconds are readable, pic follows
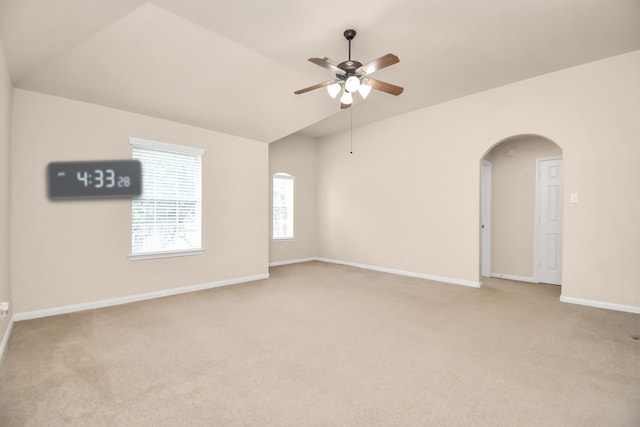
4,33
